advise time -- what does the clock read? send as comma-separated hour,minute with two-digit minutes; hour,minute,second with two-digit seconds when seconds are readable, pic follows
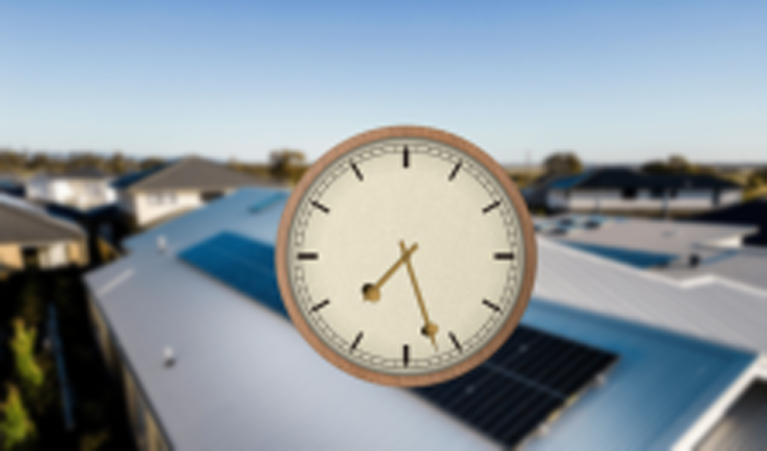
7,27
